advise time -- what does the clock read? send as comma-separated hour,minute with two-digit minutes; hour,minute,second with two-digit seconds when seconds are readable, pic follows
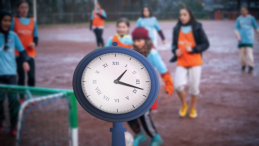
1,18
